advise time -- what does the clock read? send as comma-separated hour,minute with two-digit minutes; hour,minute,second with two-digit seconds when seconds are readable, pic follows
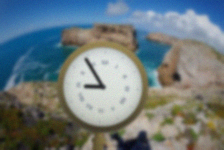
8,54
